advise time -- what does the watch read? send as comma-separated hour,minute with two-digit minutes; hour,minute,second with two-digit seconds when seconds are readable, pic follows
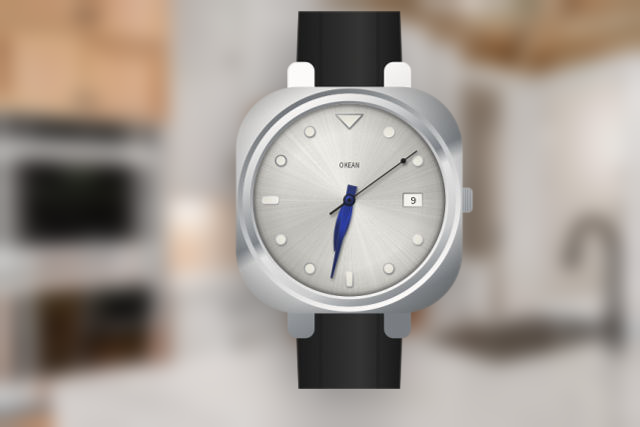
6,32,09
